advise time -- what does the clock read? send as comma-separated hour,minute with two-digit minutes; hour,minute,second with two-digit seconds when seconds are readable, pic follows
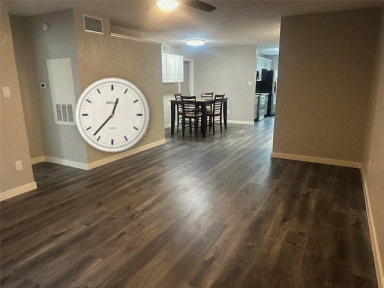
12,37
